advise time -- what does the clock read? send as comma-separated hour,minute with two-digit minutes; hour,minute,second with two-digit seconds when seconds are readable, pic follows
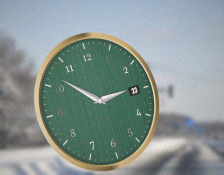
2,52
